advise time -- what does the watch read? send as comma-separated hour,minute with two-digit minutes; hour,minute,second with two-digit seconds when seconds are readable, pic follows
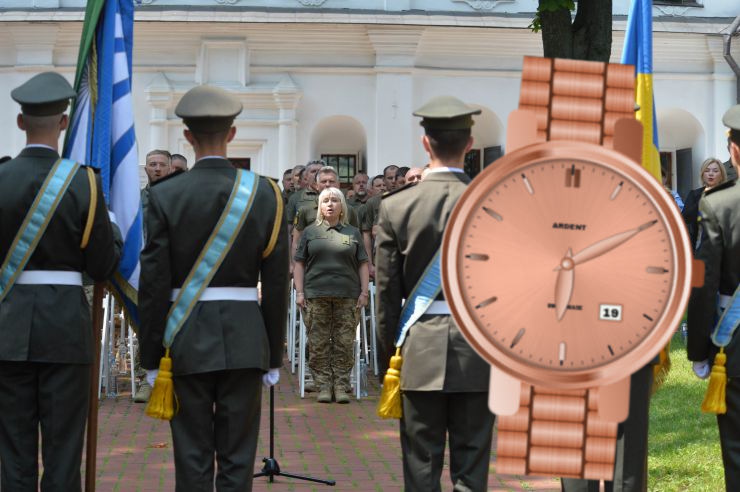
6,10
